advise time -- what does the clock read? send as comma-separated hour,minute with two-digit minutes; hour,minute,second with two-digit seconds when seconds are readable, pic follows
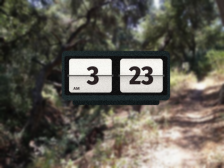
3,23
